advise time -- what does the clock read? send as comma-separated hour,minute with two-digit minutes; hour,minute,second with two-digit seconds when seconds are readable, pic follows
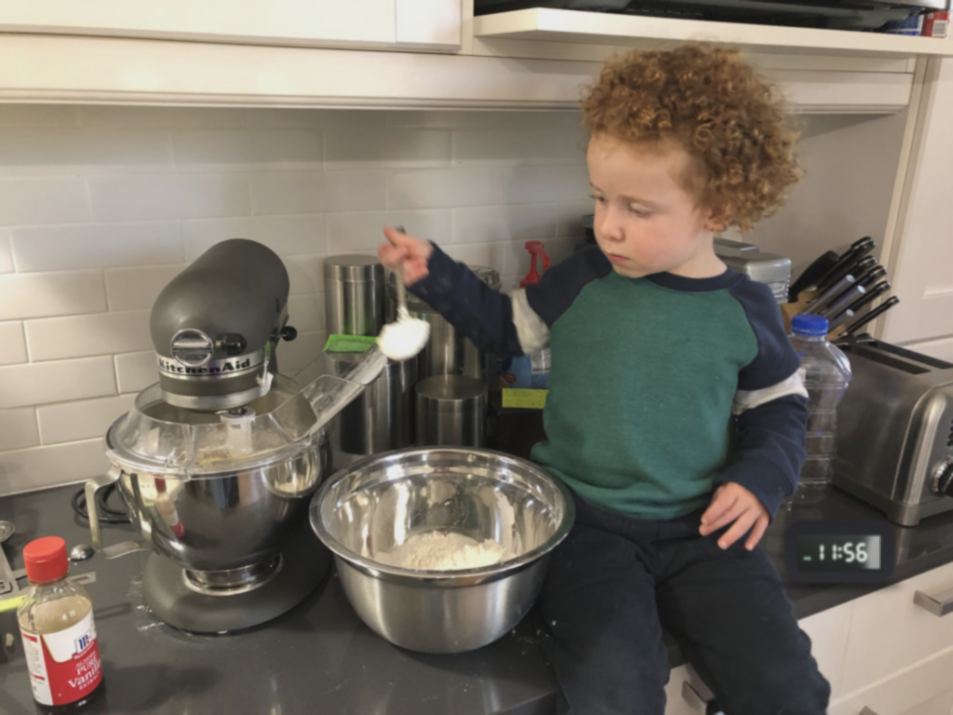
11,56
